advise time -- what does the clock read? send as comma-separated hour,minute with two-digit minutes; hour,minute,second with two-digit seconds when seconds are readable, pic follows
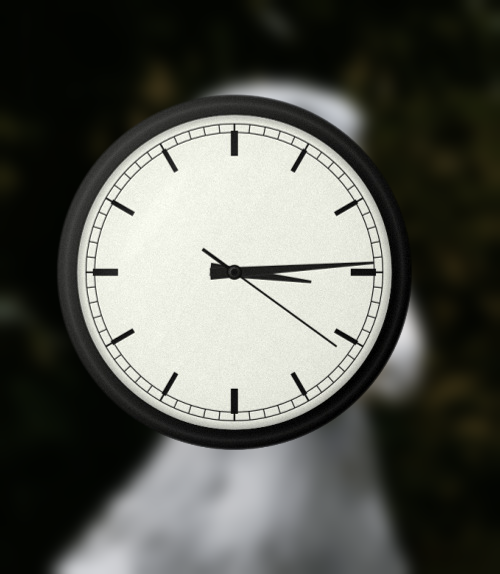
3,14,21
